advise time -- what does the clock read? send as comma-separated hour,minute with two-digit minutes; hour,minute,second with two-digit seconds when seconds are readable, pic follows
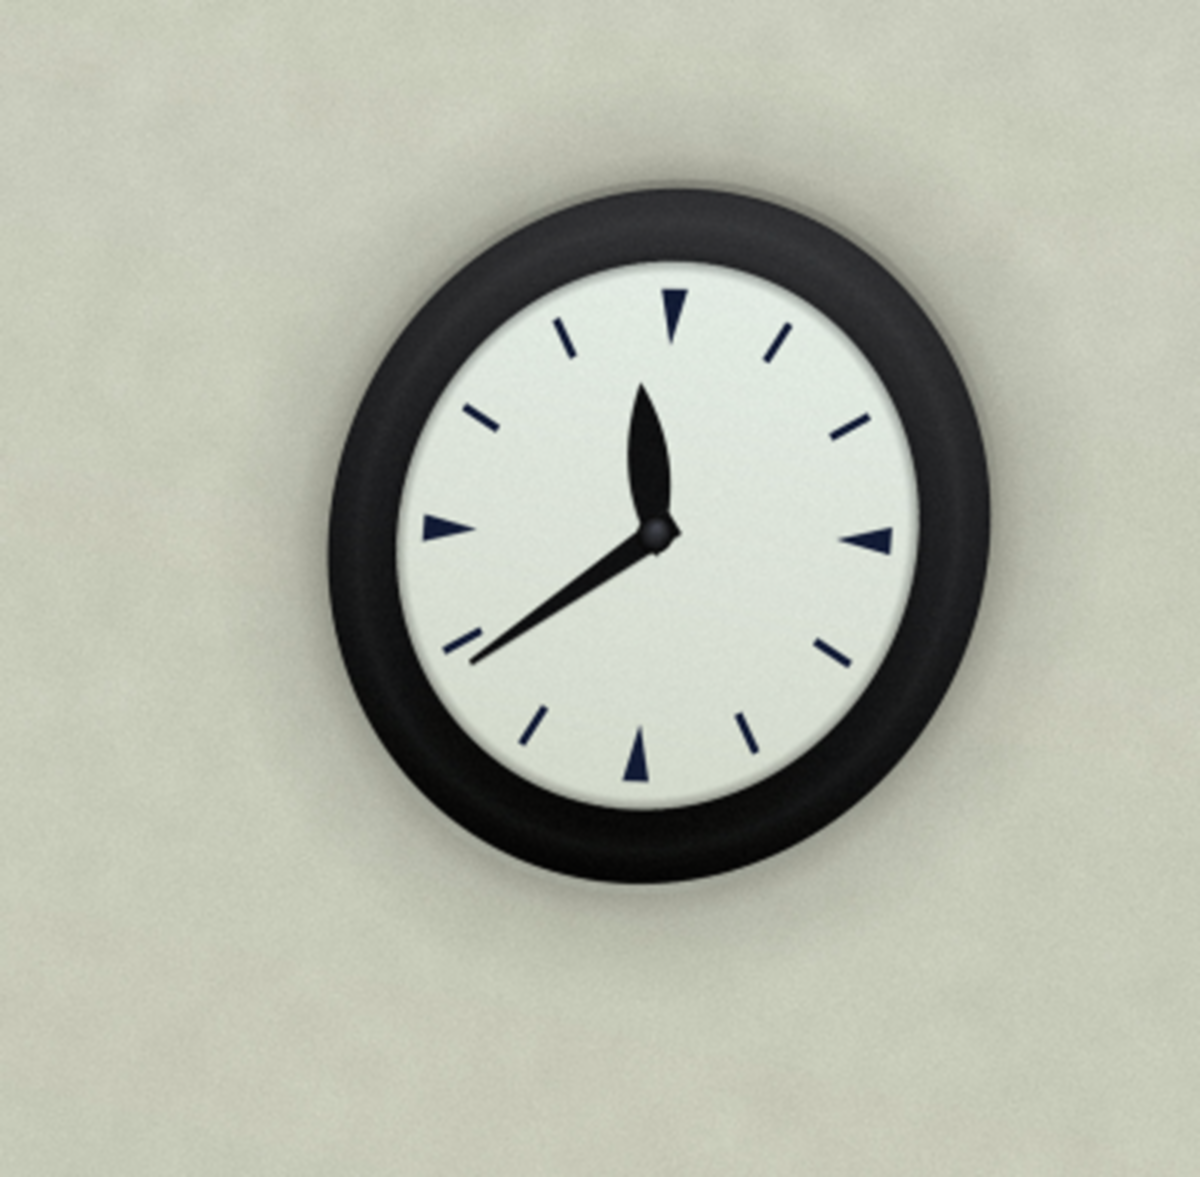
11,39
